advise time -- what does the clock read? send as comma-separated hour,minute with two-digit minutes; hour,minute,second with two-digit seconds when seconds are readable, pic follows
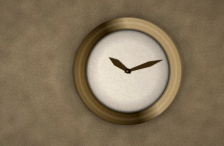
10,12
